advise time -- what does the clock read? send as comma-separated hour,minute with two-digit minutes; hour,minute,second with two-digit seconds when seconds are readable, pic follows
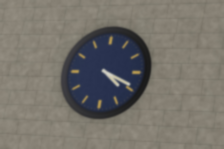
4,19
